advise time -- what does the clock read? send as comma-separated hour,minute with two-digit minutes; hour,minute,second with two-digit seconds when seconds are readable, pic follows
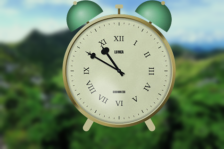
10,50
